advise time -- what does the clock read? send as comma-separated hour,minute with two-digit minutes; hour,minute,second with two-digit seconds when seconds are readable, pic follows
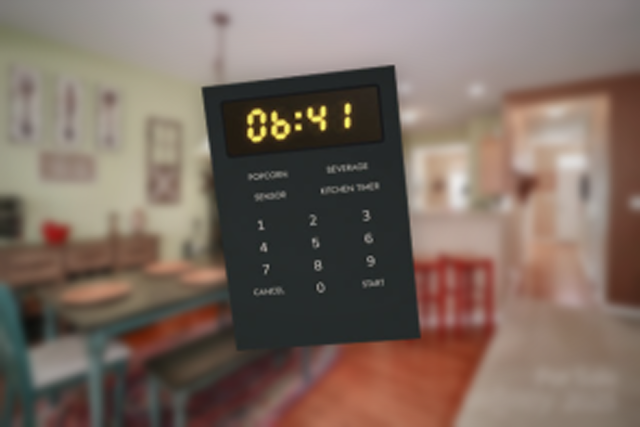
6,41
